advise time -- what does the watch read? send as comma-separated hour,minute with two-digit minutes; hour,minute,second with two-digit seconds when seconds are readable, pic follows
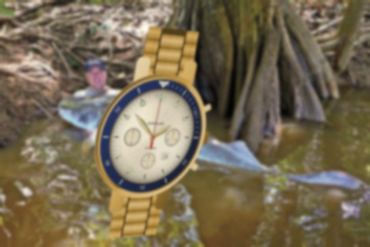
1,52
